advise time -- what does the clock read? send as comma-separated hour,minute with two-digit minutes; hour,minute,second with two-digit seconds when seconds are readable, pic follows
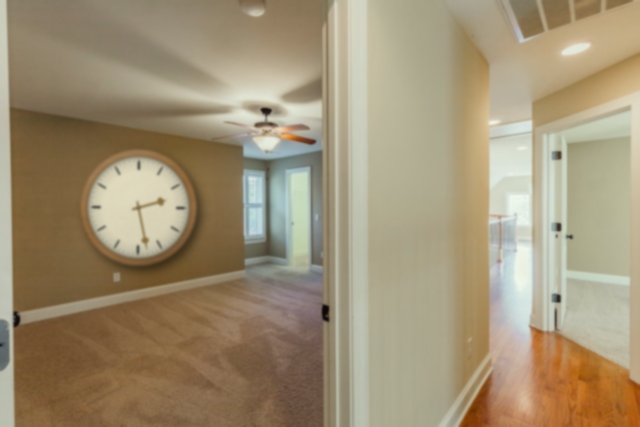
2,28
